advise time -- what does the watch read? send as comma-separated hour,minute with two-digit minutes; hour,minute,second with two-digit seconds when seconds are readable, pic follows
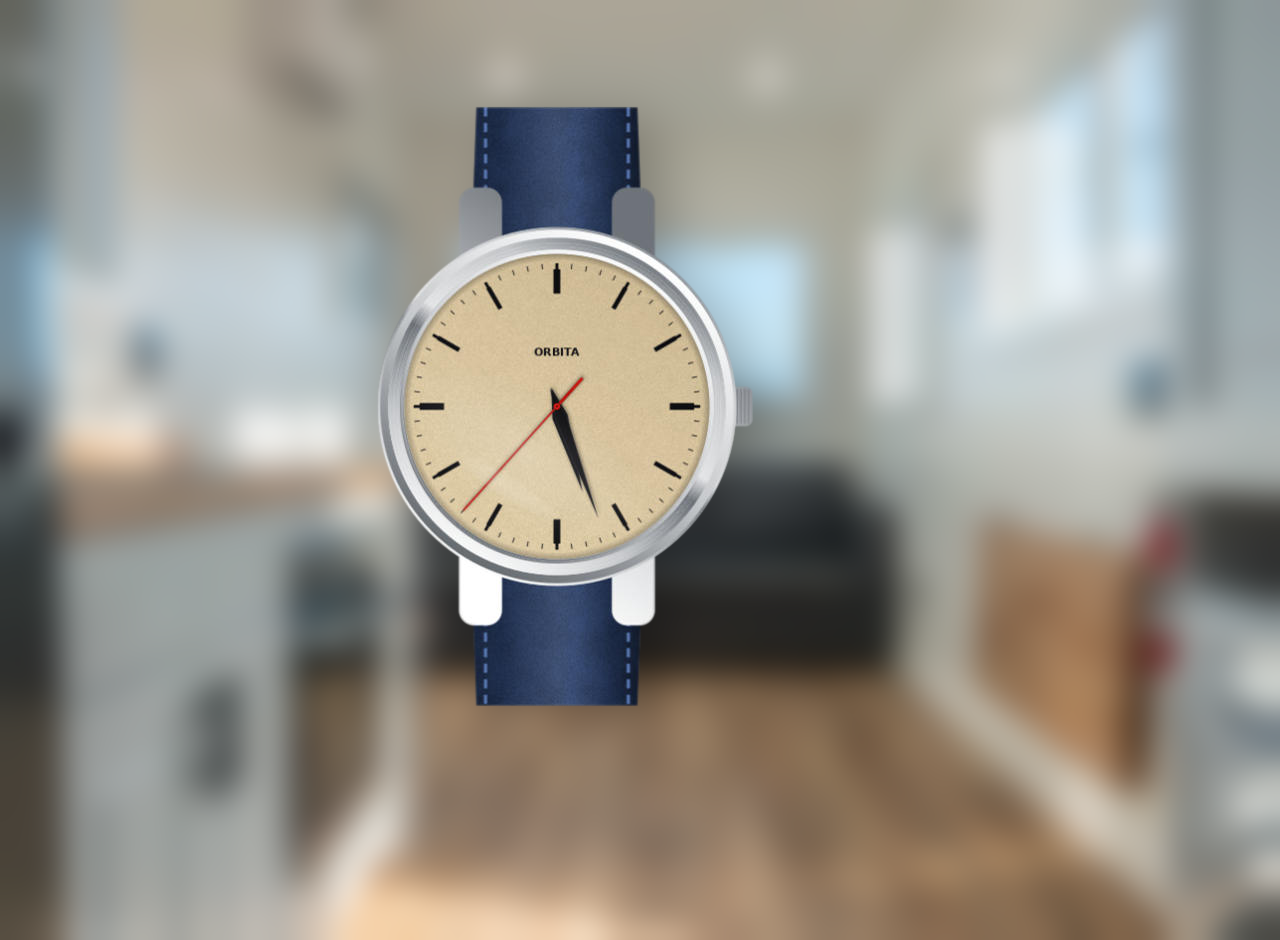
5,26,37
